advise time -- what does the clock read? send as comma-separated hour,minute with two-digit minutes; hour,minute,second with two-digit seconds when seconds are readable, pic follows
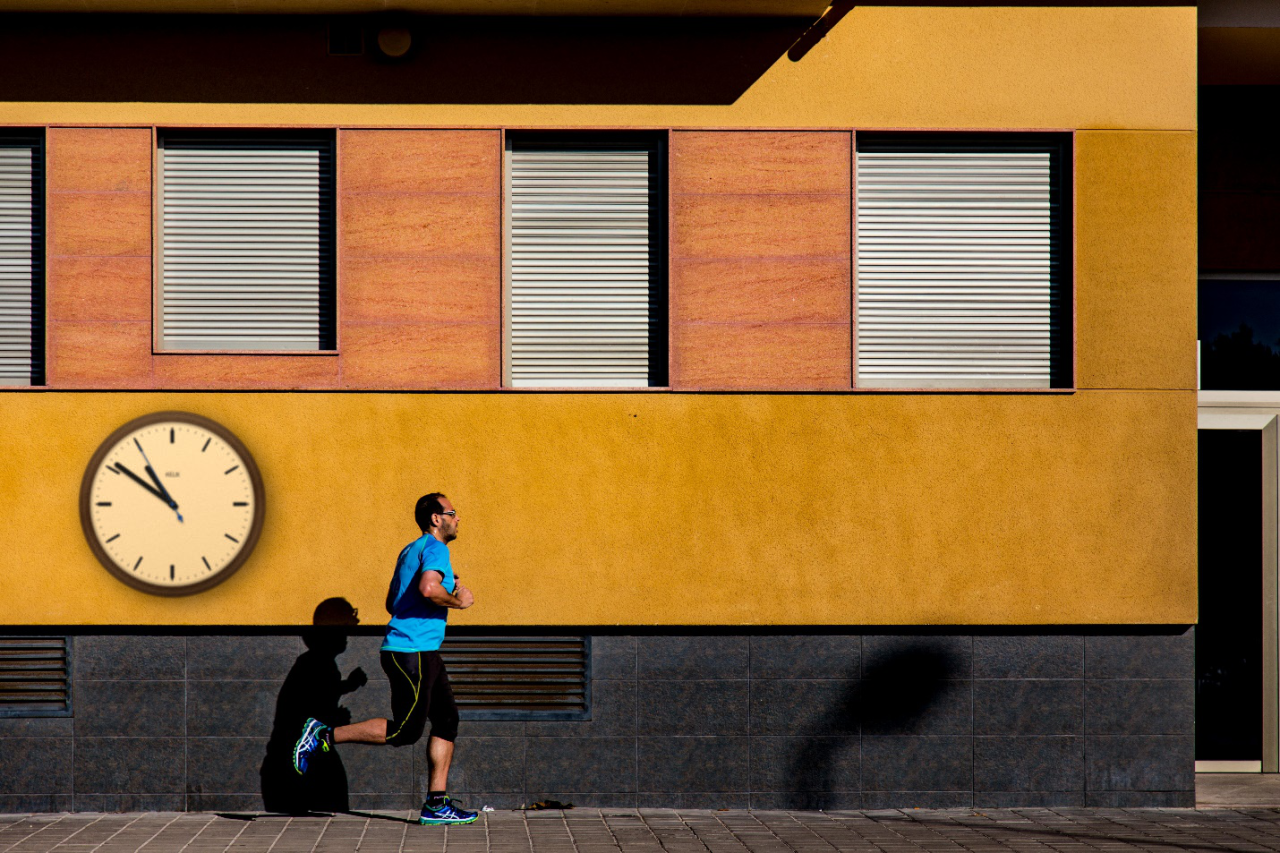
10,50,55
